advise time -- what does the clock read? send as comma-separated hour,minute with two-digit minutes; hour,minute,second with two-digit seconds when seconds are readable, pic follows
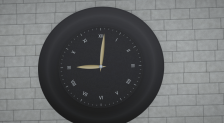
9,01
